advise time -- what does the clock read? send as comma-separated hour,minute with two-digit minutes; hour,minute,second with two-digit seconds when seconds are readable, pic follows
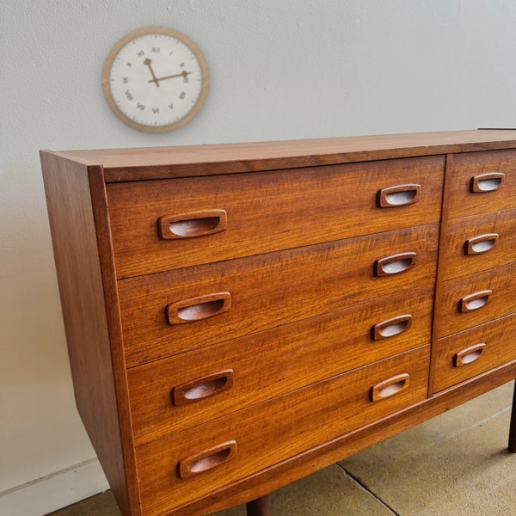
11,13
